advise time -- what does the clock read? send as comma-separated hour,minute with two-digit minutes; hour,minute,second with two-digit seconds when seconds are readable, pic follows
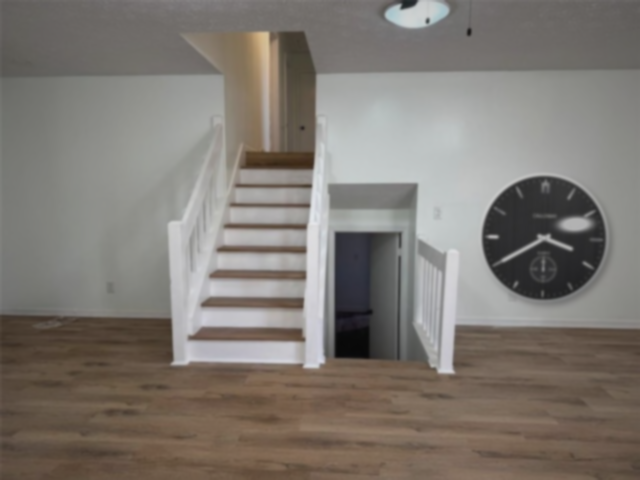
3,40
